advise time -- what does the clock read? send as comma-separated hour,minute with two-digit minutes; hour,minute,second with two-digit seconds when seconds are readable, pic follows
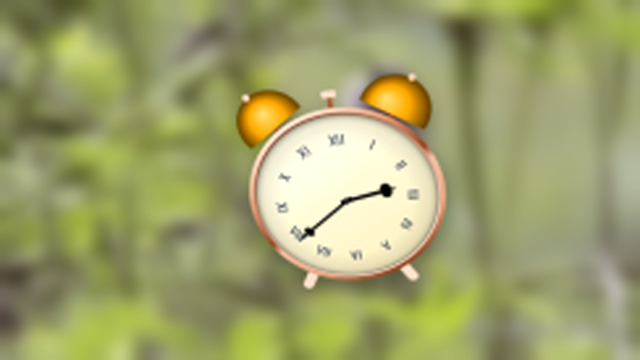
2,39
